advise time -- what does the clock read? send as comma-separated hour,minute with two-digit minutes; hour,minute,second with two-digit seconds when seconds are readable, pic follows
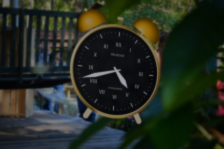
4,42
